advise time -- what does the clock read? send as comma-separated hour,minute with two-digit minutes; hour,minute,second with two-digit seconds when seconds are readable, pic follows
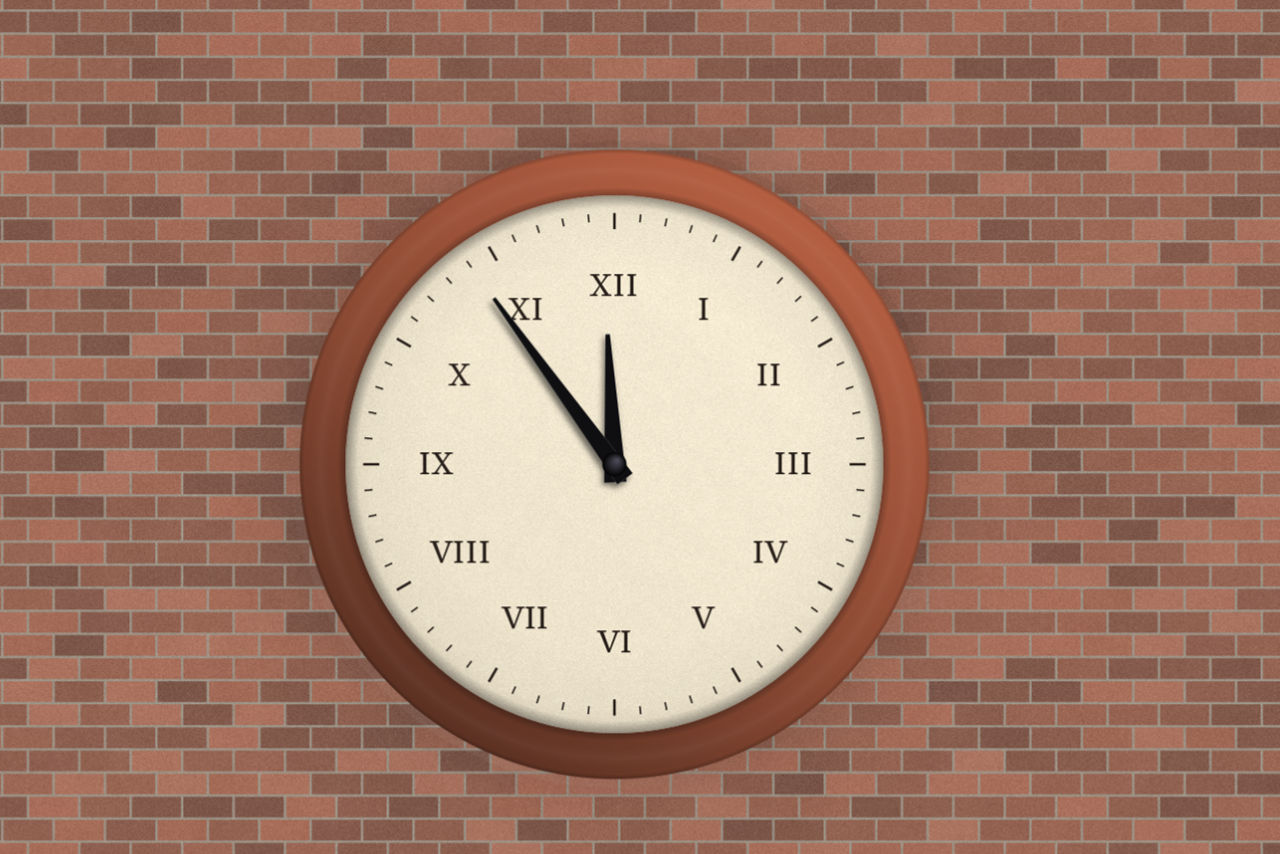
11,54
